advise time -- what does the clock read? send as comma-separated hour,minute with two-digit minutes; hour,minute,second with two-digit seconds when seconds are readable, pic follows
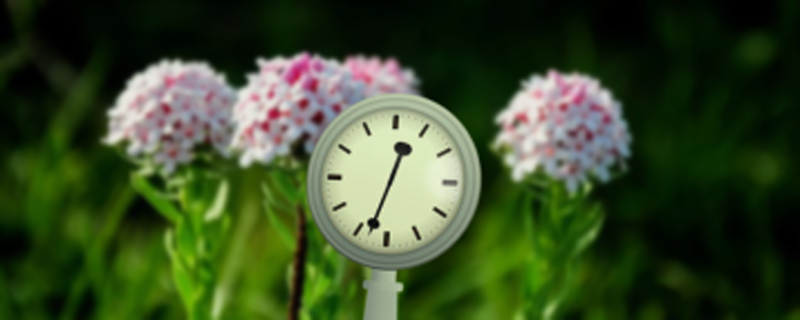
12,33
